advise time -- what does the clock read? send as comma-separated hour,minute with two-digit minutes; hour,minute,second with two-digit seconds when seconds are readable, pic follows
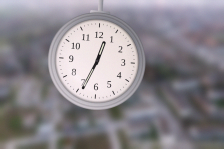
12,34
